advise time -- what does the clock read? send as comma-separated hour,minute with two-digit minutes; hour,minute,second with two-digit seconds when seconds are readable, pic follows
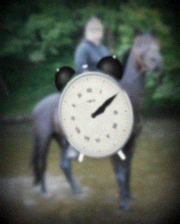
2,10
